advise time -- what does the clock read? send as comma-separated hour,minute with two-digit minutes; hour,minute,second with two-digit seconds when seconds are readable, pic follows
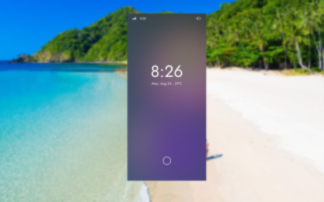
8,26
